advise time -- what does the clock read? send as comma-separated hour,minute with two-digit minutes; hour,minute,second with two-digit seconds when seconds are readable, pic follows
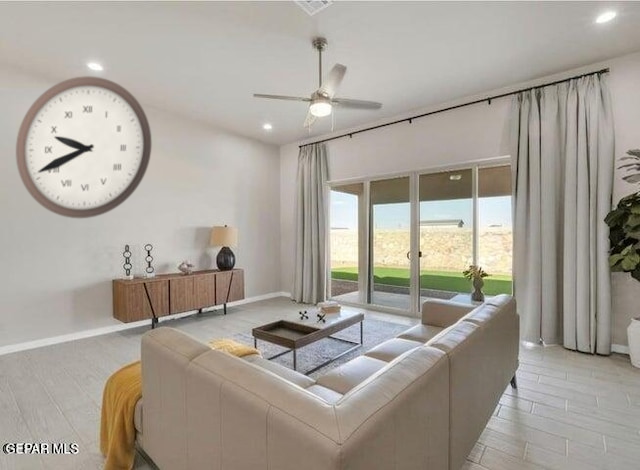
9,41
